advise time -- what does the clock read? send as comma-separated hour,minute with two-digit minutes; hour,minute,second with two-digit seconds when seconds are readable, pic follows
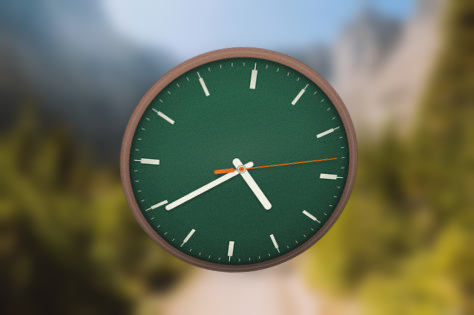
4,39,13
